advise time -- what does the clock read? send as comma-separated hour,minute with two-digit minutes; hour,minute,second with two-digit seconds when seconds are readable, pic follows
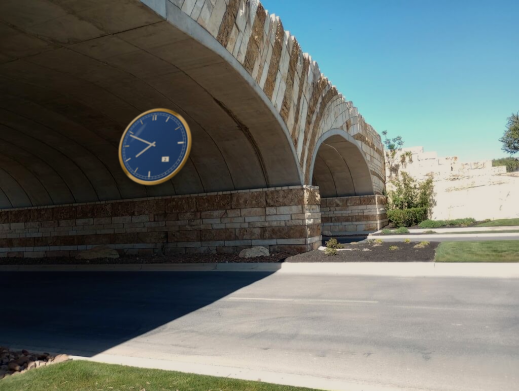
7,49
